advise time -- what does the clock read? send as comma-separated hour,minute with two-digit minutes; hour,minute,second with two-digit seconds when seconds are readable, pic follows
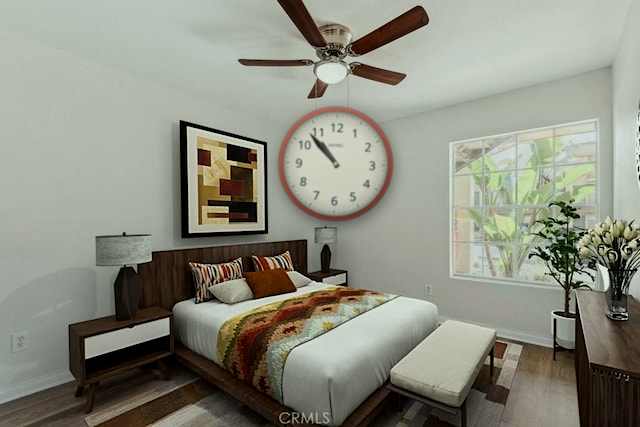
10,53
